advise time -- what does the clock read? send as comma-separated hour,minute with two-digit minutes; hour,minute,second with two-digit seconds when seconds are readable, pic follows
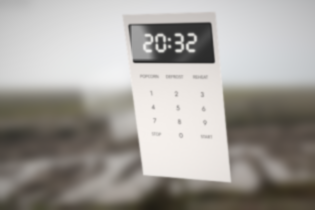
20,32
